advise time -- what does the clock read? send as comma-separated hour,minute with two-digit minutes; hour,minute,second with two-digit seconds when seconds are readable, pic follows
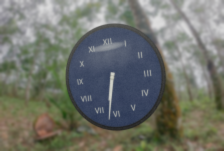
6,32
